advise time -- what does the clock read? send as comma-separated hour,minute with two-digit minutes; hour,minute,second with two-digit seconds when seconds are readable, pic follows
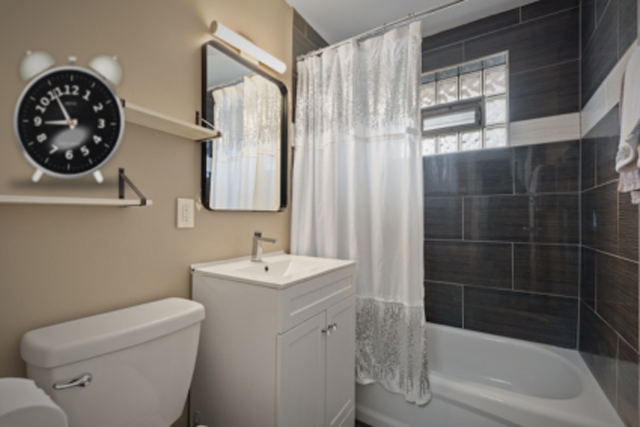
8,55
